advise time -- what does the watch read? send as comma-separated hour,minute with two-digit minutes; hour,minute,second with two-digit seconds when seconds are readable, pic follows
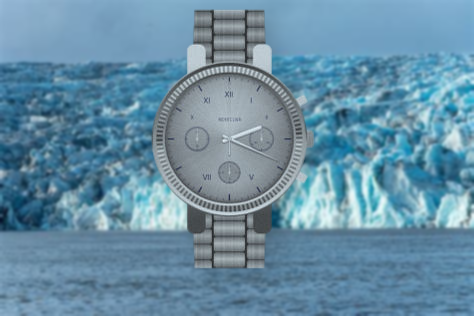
2,19
